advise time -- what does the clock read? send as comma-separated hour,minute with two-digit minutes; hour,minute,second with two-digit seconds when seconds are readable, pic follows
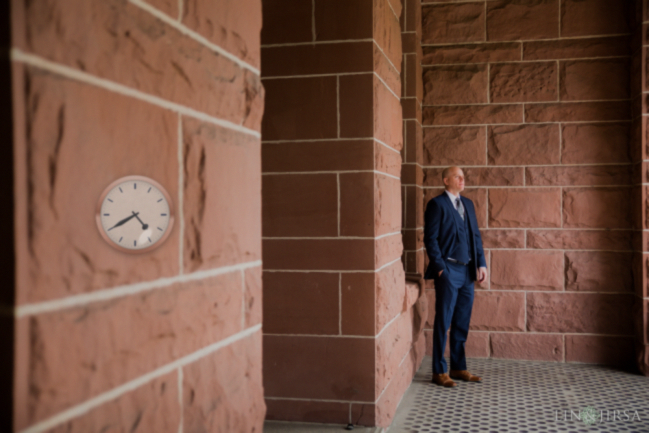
4,40
